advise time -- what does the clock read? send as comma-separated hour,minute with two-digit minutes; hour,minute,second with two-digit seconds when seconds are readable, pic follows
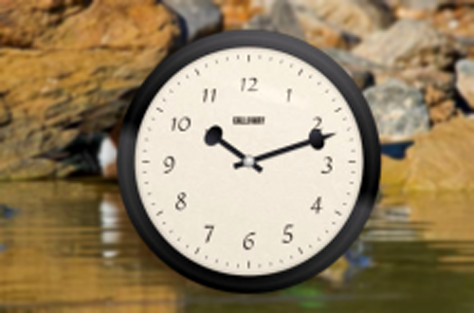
10,12
